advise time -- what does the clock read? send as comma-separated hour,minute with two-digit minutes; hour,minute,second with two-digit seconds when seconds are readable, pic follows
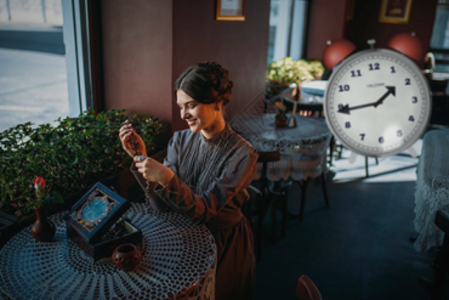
1,44
